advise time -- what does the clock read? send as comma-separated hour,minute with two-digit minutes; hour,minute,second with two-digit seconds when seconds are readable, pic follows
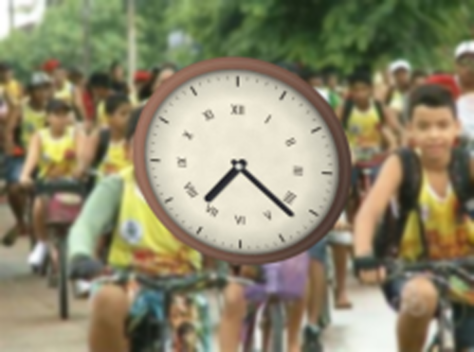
7,22
